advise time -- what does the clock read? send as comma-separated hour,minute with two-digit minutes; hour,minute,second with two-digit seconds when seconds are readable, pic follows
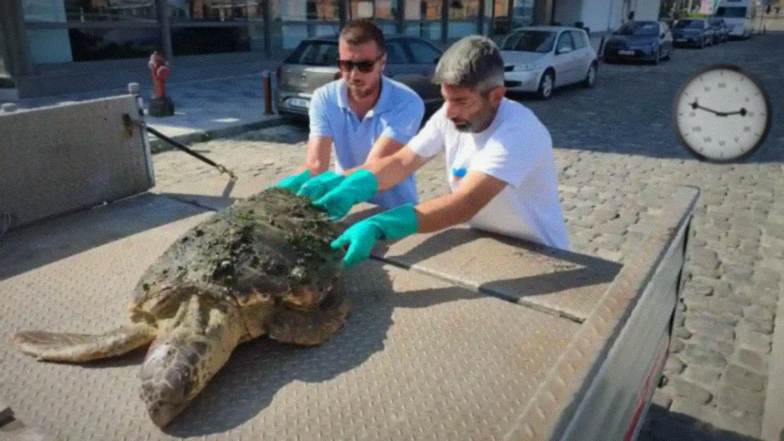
2,48
